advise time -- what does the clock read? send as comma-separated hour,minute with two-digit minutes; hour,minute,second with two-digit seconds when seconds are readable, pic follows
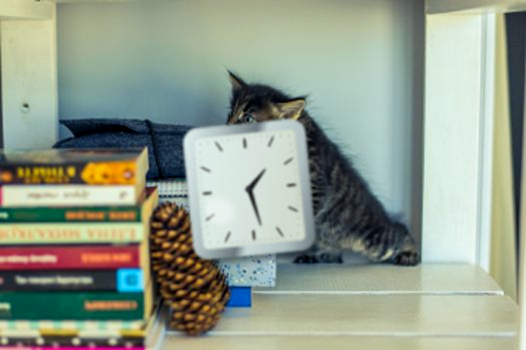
1,28
